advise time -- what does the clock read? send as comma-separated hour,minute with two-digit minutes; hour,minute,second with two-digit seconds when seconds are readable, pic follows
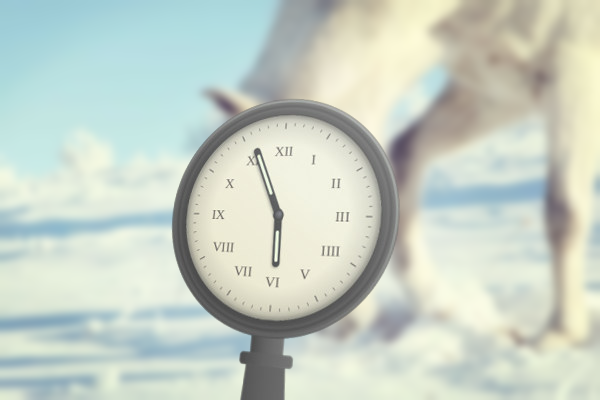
5,56
